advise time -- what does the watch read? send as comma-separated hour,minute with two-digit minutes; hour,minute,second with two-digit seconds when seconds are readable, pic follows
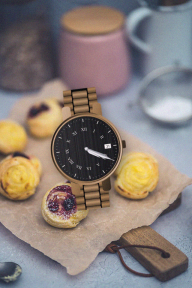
4,20
